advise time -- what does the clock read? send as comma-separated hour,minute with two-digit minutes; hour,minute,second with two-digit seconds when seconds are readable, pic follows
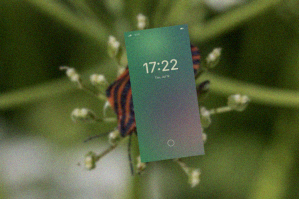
17,22
